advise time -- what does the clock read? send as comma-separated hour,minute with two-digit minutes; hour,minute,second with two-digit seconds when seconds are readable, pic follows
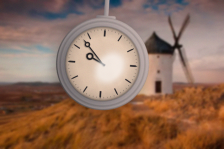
9,53
